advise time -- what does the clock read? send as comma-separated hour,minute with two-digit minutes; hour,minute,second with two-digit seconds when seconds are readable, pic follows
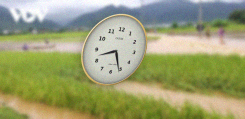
8,26
